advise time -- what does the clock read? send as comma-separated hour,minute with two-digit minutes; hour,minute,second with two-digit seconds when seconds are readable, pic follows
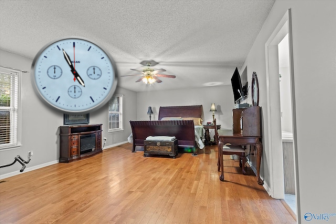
4,56
